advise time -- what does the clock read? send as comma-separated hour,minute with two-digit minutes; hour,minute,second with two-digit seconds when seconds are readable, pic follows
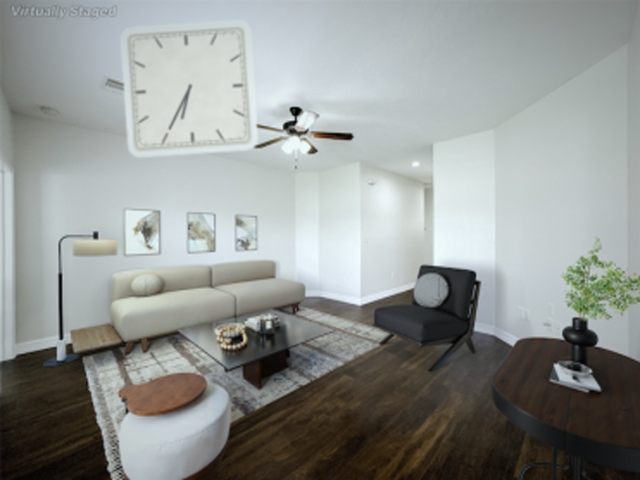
6,35
